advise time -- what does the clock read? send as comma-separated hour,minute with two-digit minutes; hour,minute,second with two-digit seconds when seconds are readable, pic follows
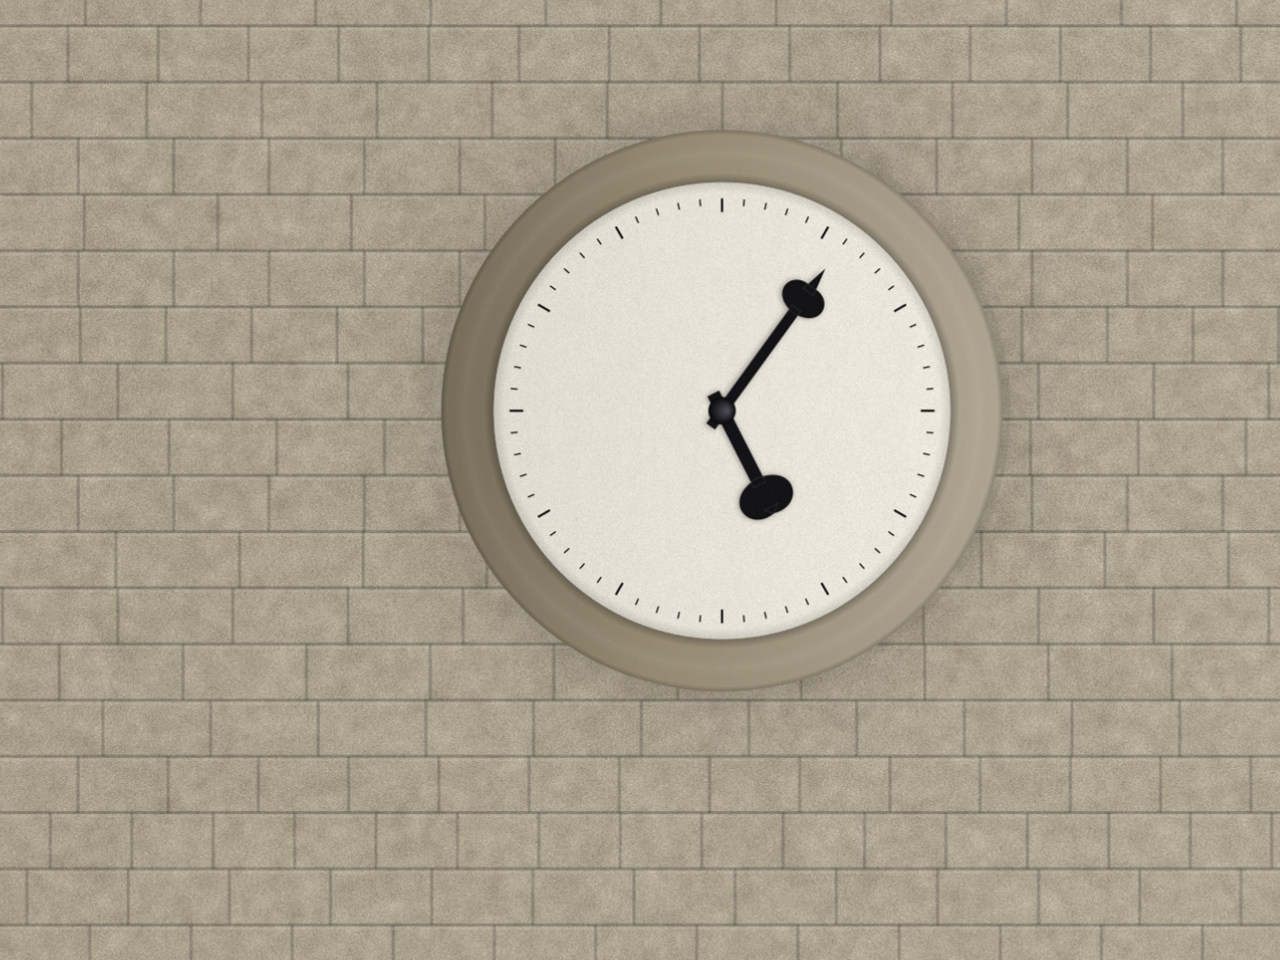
5,06
